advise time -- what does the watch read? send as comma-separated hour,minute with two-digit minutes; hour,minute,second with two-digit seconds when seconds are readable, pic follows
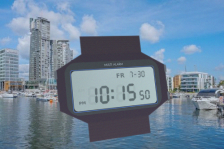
10,15,50
